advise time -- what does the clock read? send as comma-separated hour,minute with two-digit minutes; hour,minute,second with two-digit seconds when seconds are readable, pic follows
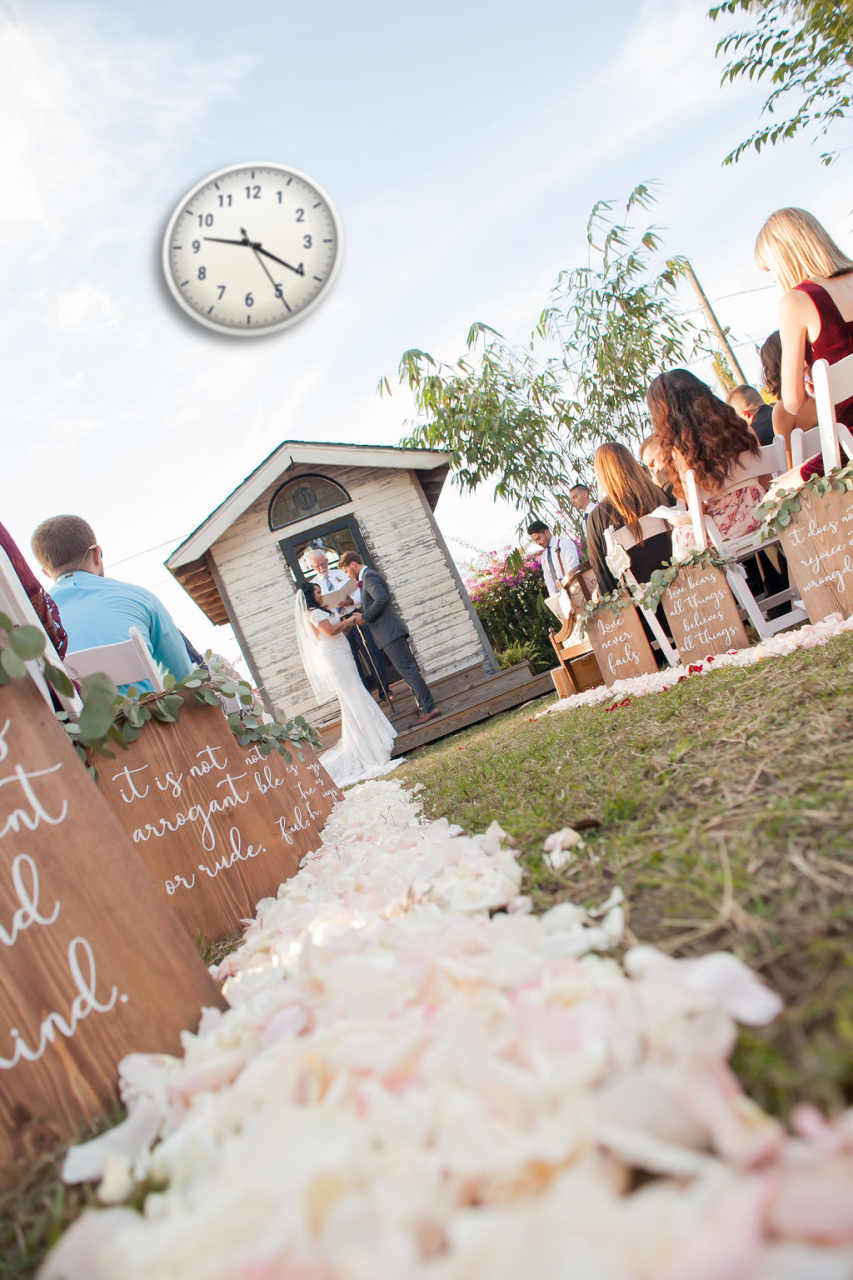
9,20,25
